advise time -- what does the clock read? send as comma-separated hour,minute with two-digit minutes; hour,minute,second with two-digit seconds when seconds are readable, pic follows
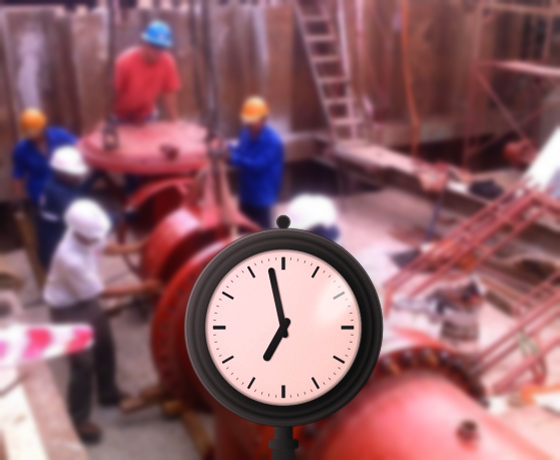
6,58
